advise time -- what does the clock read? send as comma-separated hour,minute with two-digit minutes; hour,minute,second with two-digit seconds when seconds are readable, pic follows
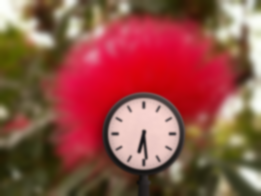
6,29
